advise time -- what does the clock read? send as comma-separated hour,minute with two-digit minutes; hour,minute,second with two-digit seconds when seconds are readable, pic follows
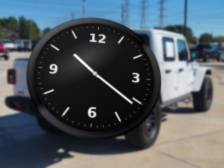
10,21
